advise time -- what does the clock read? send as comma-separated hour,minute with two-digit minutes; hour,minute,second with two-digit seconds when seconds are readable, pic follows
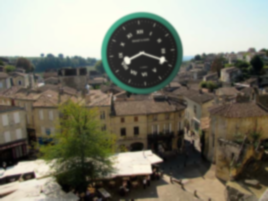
8,19
